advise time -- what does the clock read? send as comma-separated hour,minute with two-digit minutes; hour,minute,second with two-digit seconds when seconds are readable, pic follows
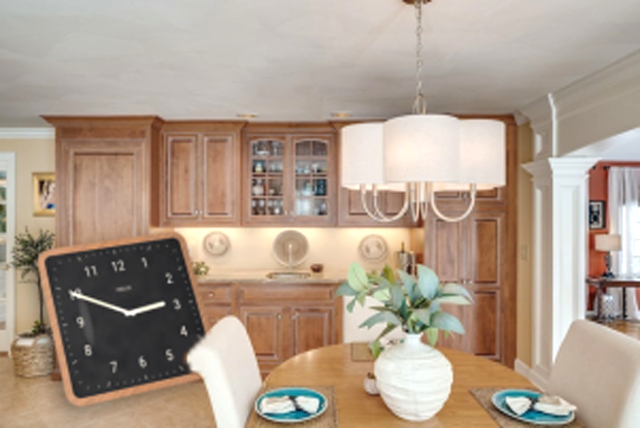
2,50
